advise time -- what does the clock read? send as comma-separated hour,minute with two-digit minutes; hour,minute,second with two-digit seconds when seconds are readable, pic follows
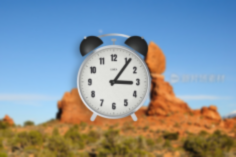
3,06
